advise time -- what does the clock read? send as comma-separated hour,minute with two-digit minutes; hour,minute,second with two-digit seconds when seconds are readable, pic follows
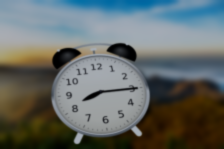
8,15
